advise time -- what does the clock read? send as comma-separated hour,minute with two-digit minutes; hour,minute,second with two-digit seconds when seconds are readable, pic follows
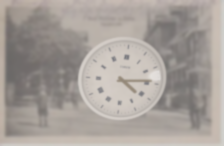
4,14
